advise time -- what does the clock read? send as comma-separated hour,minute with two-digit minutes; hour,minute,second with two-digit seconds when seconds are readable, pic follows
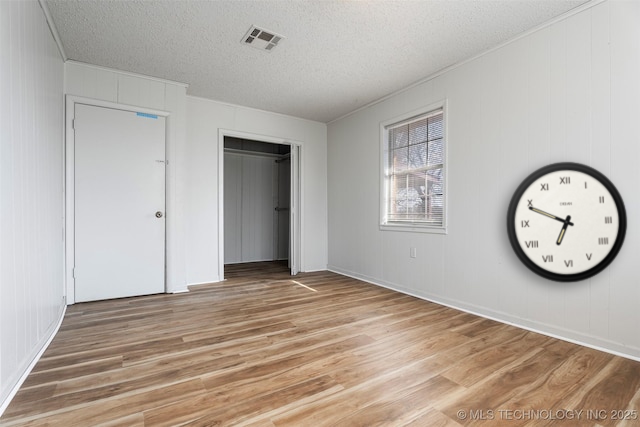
6,49
